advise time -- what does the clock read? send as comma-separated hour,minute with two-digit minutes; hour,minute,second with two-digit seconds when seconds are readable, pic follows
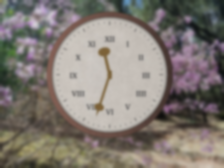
11,33
